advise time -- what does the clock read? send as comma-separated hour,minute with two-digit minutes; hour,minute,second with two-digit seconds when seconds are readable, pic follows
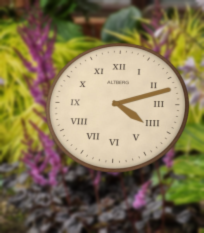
4,12
